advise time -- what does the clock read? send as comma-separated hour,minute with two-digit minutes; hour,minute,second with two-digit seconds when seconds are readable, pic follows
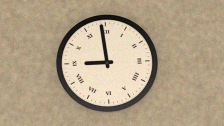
8,59
